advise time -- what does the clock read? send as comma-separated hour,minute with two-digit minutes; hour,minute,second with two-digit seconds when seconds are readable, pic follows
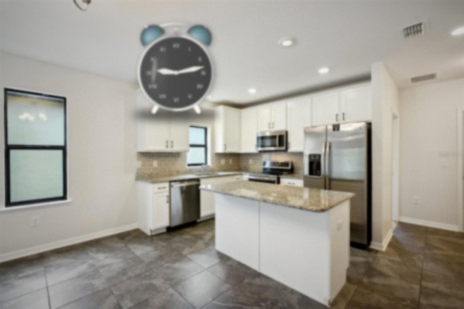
9,13
